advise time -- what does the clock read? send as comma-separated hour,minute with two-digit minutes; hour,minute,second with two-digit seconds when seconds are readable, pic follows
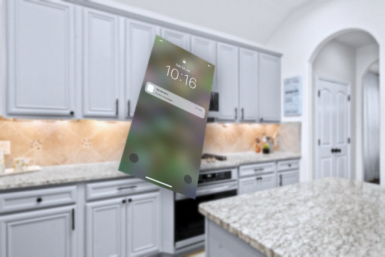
10,16
